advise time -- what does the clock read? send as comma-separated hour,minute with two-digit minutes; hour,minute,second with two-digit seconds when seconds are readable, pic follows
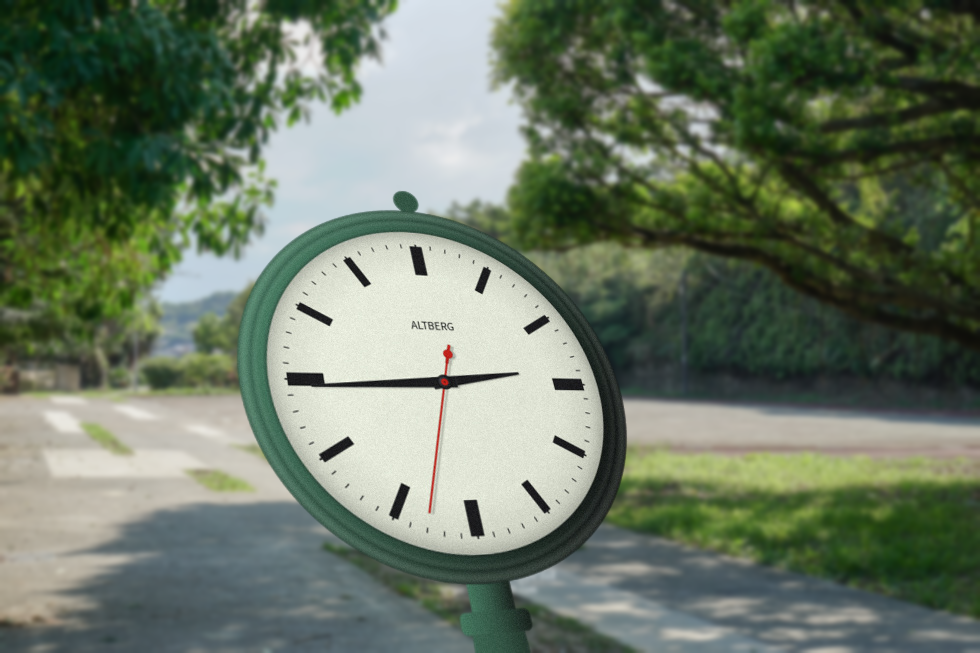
2,44,33
